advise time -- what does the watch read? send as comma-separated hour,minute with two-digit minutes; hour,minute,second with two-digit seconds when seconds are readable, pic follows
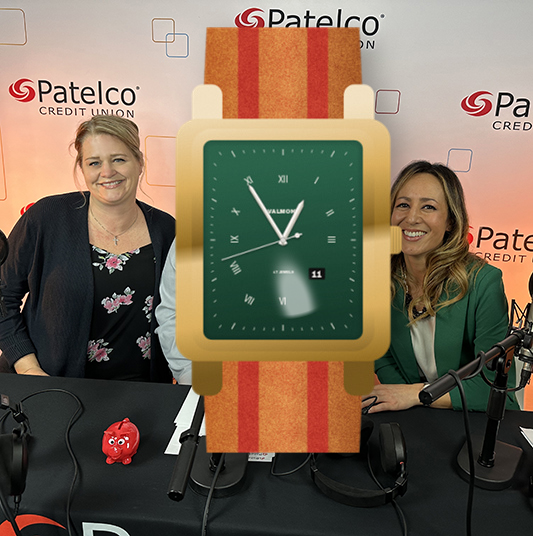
12,54,42
